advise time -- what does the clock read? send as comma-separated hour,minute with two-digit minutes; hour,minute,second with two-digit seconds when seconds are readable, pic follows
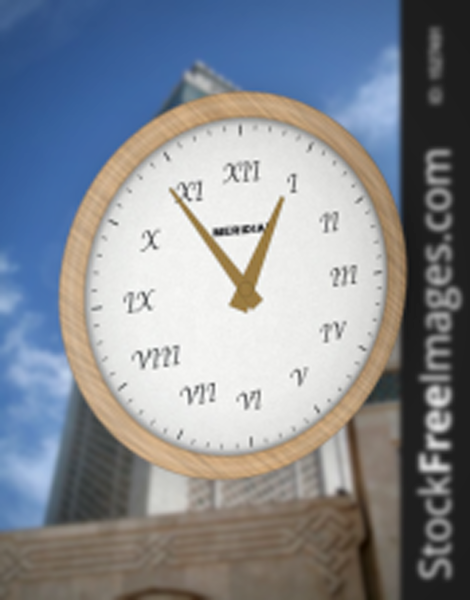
12,54
